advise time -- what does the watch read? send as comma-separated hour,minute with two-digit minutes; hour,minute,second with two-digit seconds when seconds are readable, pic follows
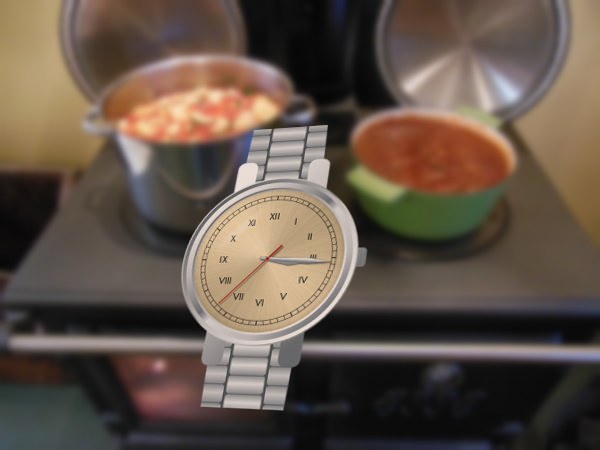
3,15,37
